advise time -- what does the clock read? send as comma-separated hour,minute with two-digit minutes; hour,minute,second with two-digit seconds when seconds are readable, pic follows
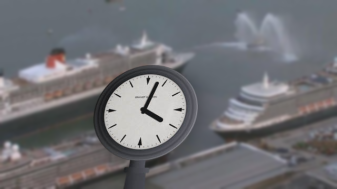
4,03
